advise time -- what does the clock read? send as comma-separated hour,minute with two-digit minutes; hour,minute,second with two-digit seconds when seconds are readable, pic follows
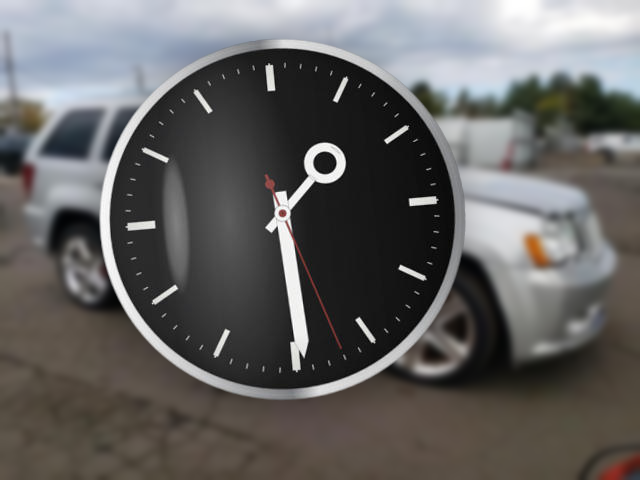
1,29,27
